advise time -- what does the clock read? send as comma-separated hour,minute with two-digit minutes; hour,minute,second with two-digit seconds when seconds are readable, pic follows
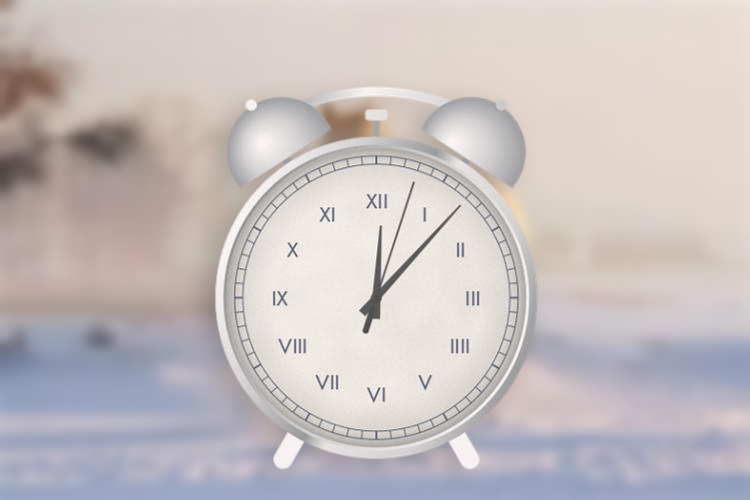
12,07,03
